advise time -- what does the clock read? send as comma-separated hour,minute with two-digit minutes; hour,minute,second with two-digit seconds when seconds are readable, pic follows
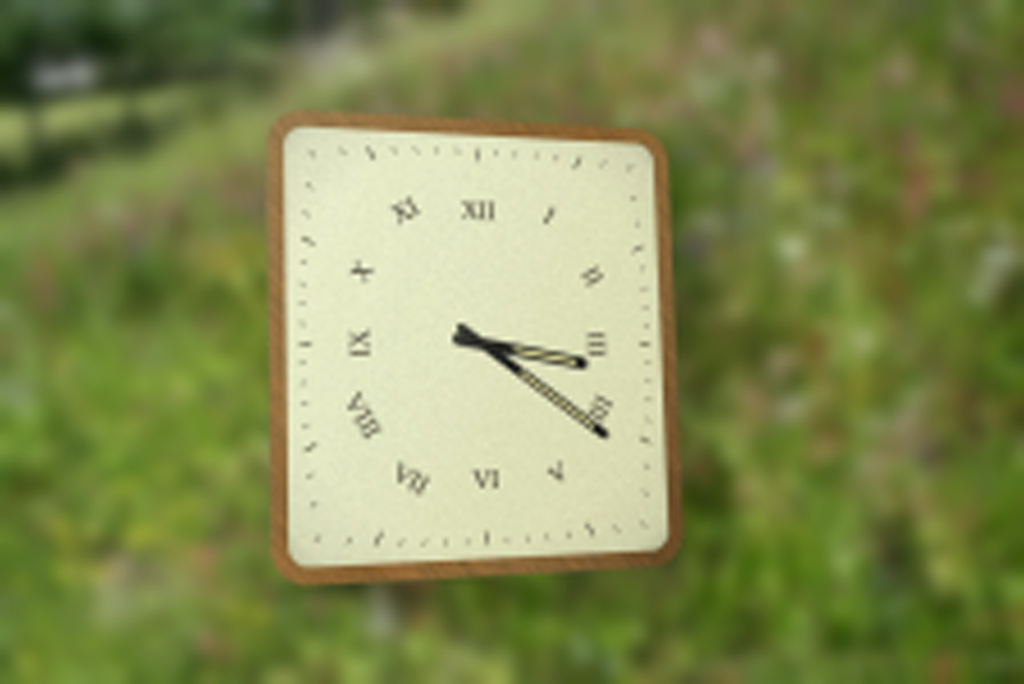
3,21
